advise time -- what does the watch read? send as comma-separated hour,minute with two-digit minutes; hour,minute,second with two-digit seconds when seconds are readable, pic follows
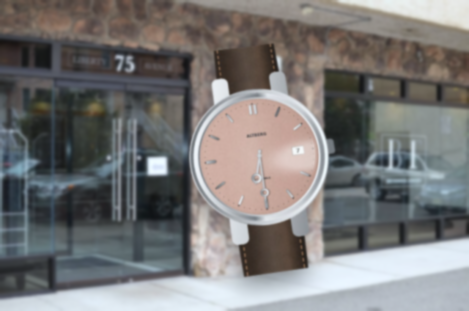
6,30
